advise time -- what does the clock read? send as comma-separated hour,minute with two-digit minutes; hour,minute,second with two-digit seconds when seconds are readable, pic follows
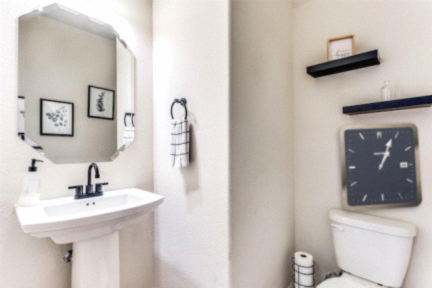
1,04
